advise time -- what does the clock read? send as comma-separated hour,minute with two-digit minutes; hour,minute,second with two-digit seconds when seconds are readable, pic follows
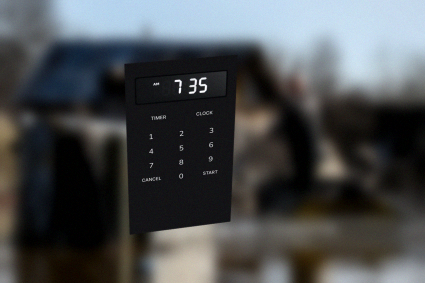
7,35
